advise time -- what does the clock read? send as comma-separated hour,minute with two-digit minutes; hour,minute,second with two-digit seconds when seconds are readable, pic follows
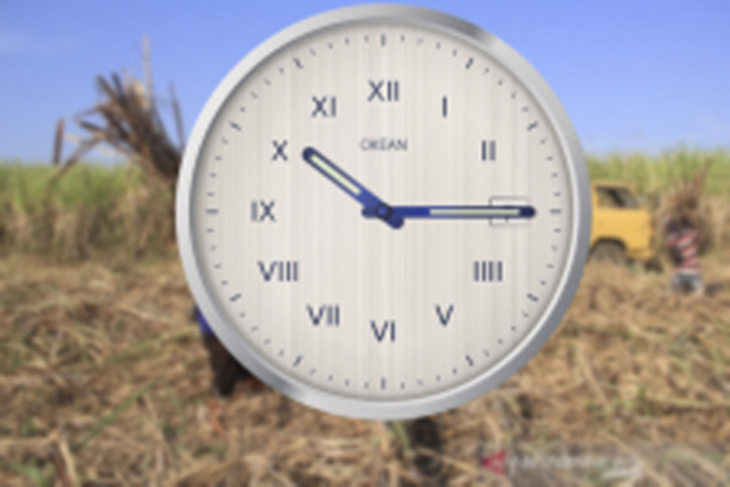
10,15
